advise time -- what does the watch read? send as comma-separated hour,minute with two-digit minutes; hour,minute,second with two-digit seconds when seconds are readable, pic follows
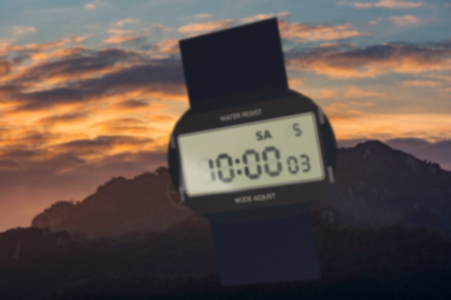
10,00,03
